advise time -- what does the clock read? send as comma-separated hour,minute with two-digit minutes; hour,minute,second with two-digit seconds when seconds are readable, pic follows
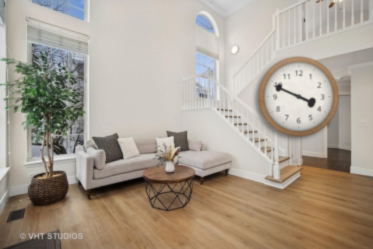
3,49
